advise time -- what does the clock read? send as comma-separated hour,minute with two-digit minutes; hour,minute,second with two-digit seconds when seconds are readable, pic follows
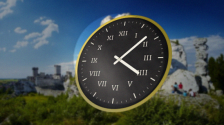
4,08
